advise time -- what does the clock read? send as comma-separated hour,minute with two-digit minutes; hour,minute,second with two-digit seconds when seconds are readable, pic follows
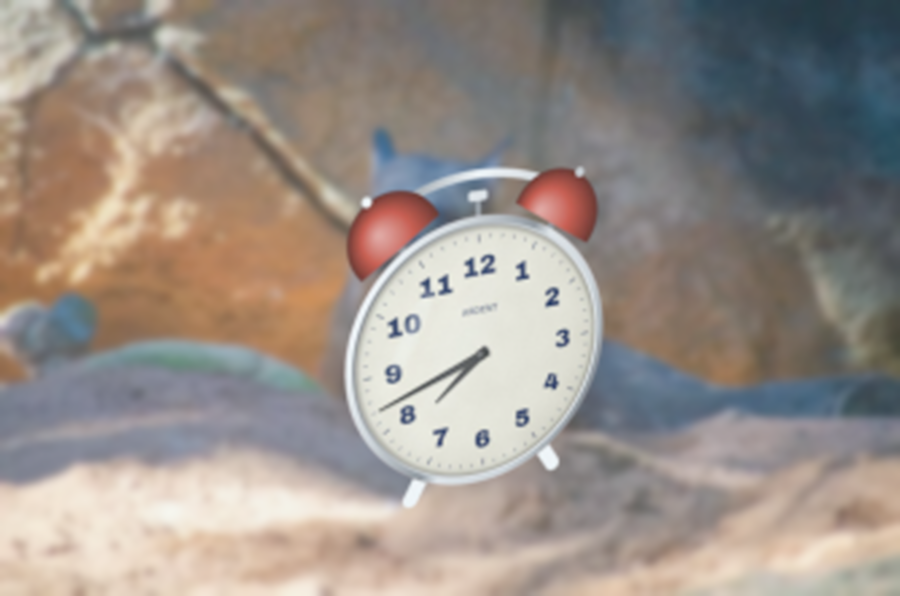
7,42
